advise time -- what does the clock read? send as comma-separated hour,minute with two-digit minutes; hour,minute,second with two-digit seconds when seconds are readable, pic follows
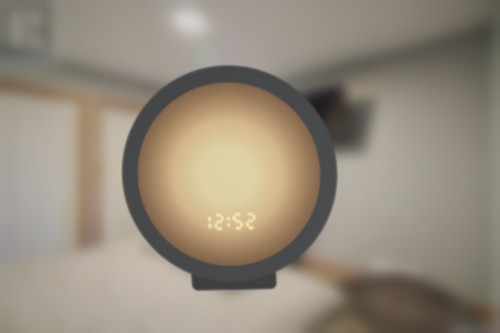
12,52
